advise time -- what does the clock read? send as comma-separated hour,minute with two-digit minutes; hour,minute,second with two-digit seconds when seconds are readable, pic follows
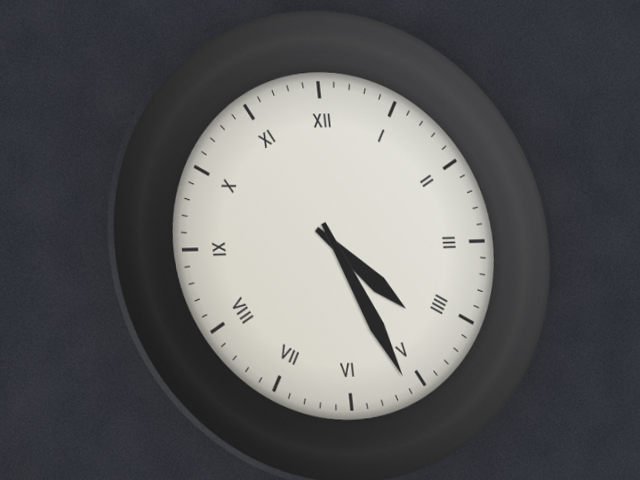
4,26
